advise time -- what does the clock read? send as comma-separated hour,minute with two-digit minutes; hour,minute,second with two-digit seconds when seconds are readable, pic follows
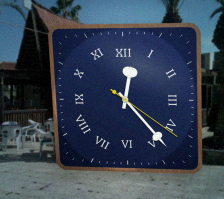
12,23,21
